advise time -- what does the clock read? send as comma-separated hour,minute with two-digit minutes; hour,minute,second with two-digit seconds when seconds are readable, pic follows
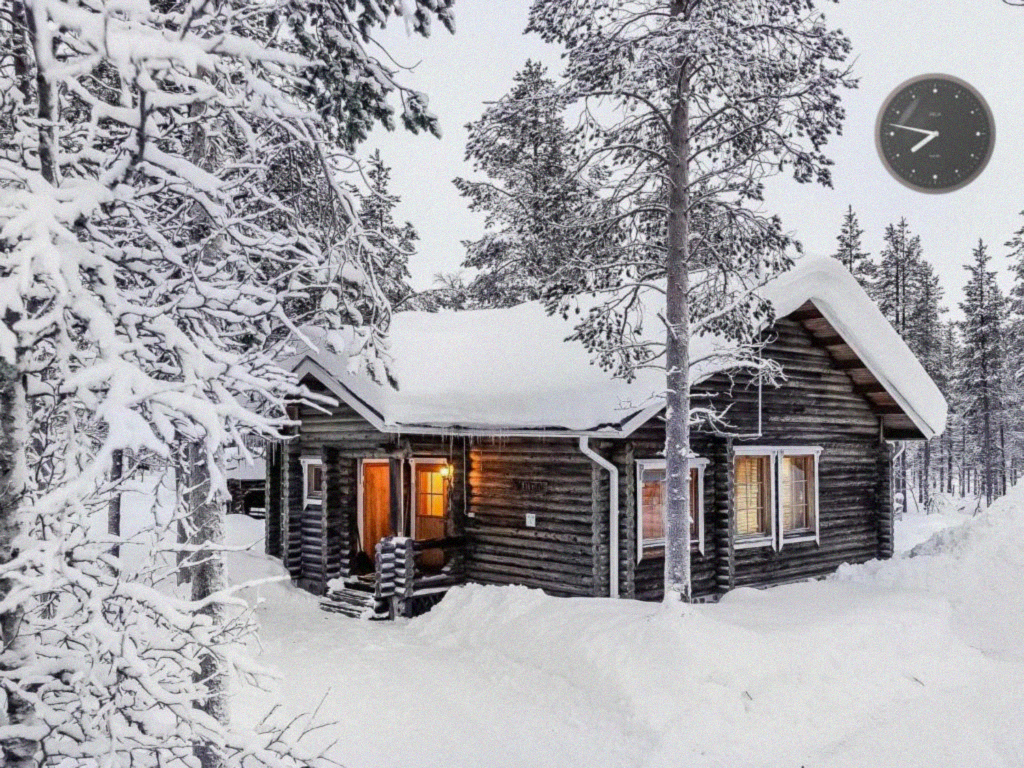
7,47
